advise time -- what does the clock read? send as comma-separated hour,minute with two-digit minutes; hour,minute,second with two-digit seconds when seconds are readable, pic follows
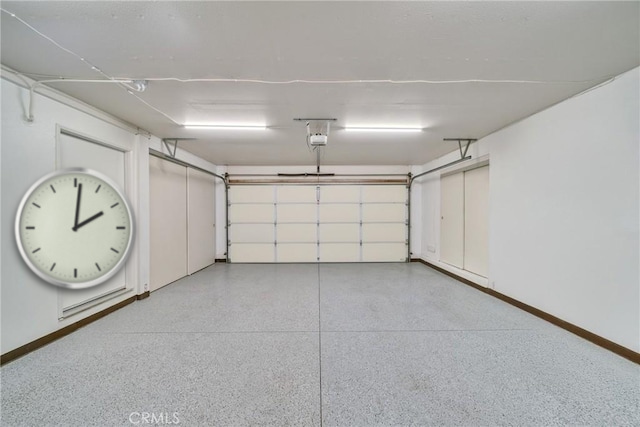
2,01
